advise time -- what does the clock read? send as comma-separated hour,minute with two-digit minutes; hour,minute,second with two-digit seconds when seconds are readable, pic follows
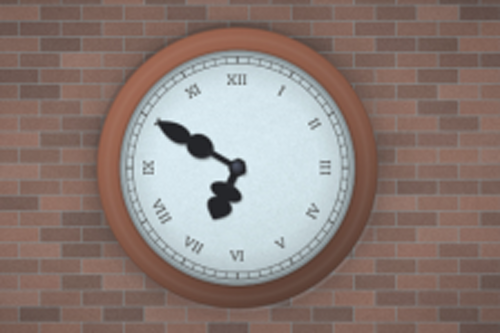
6,50
